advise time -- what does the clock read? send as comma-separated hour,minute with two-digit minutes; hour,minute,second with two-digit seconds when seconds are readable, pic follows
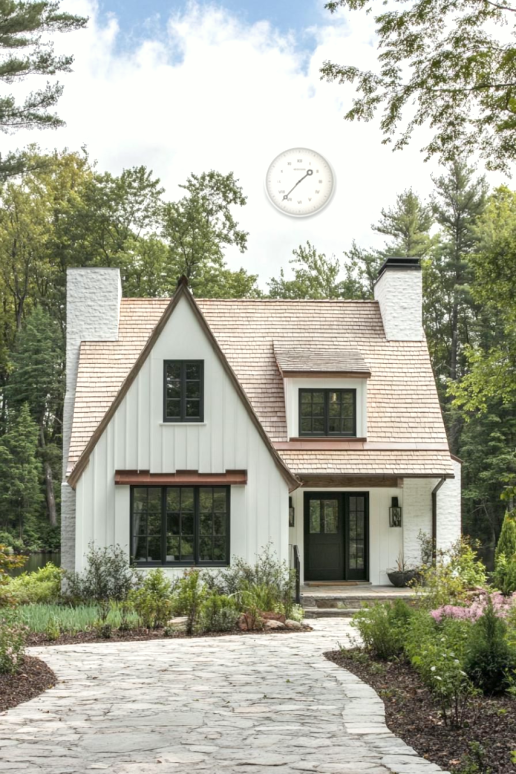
1,37
